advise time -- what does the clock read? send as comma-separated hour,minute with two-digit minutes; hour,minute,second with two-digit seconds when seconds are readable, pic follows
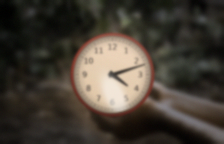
4,12
